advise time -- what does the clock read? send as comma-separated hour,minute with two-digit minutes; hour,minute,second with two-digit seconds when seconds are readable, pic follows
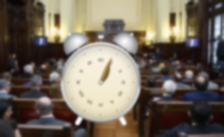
1,04
